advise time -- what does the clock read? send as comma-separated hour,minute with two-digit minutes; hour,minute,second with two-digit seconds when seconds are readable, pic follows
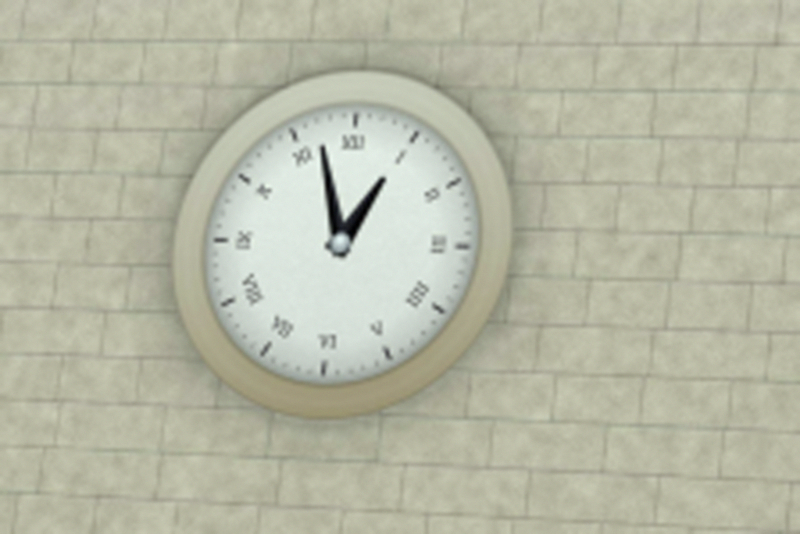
12,57
